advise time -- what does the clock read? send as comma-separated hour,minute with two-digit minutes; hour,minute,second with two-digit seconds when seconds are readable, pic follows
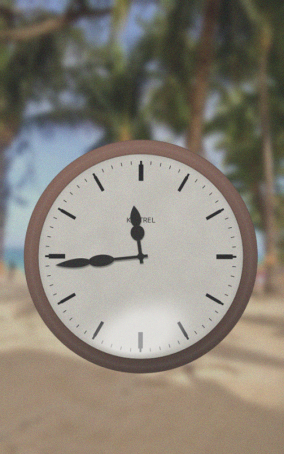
11,44
